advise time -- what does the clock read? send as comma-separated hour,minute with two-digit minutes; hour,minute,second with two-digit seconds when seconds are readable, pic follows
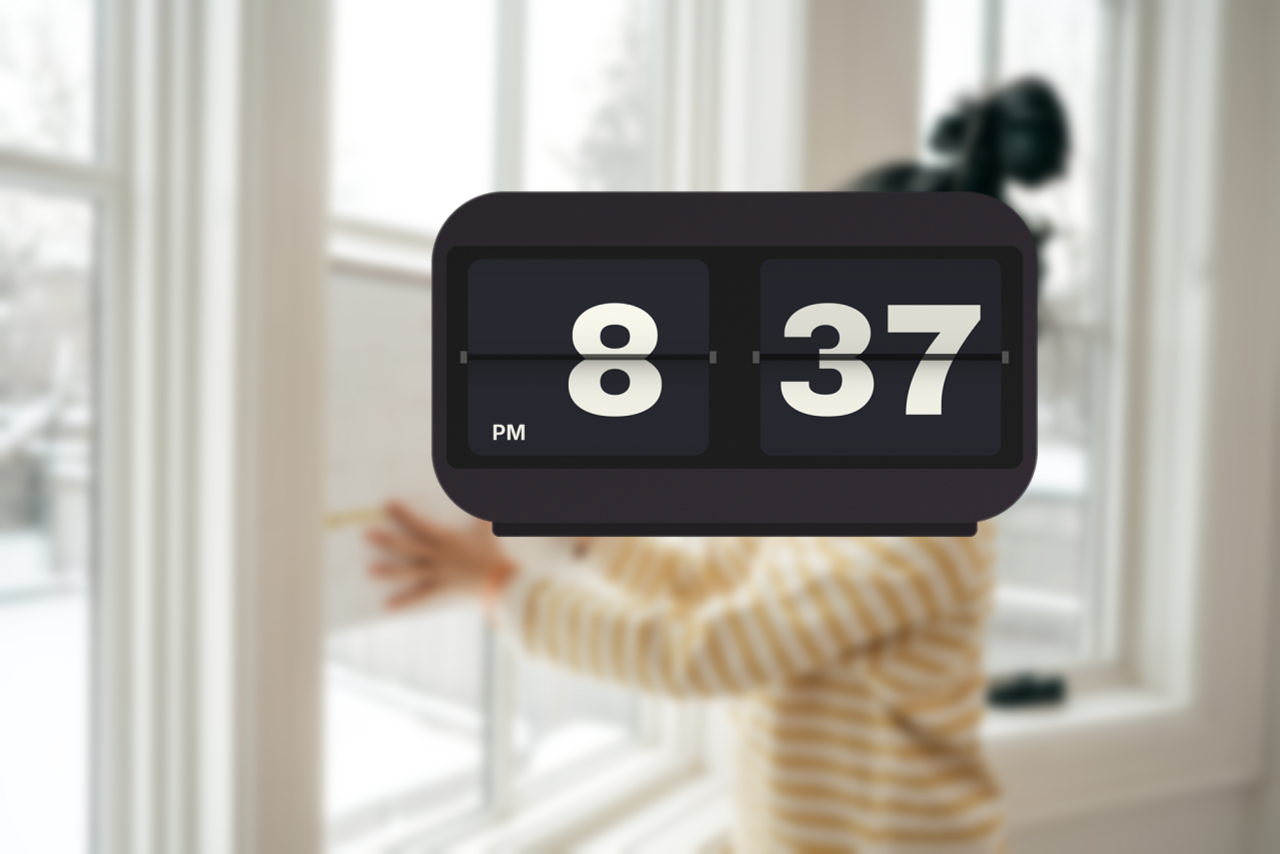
8,37
